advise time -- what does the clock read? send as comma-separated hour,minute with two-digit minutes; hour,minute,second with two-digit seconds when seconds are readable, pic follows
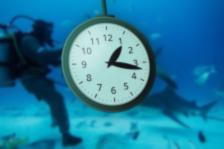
1,17
